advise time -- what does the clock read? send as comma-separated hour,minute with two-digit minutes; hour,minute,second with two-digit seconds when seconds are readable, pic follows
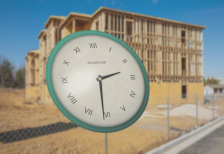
2,31
